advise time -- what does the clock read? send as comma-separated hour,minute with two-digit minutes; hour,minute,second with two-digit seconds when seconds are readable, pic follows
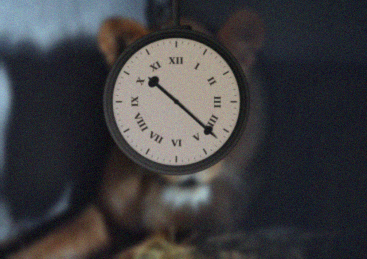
10,22
